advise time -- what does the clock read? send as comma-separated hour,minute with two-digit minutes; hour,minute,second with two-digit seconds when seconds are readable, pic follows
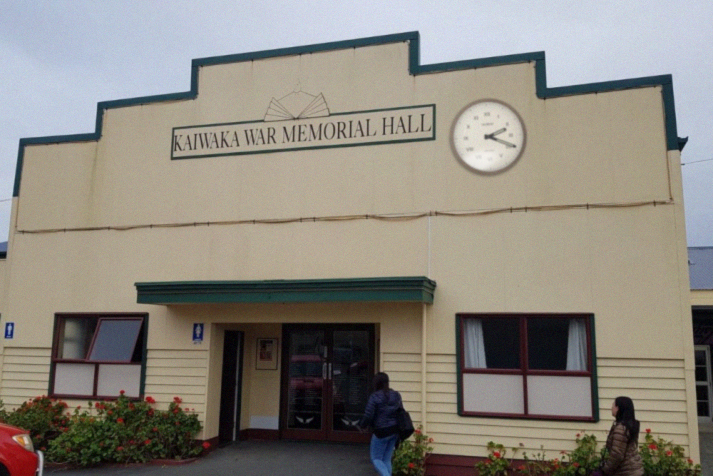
2,19
